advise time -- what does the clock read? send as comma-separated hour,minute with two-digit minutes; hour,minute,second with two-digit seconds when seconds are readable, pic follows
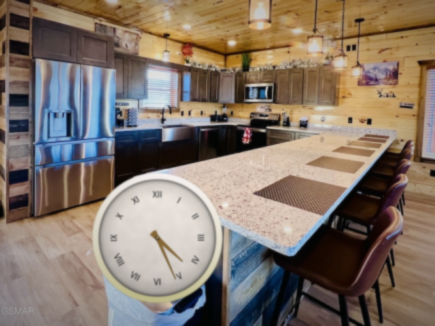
4,26
